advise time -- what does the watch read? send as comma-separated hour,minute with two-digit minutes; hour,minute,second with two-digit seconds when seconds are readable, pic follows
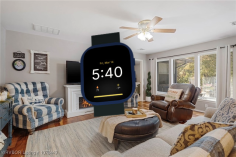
5,40
